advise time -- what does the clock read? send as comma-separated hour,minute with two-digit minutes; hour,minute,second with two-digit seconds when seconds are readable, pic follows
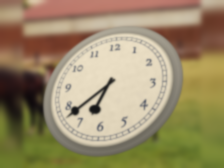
6,38
